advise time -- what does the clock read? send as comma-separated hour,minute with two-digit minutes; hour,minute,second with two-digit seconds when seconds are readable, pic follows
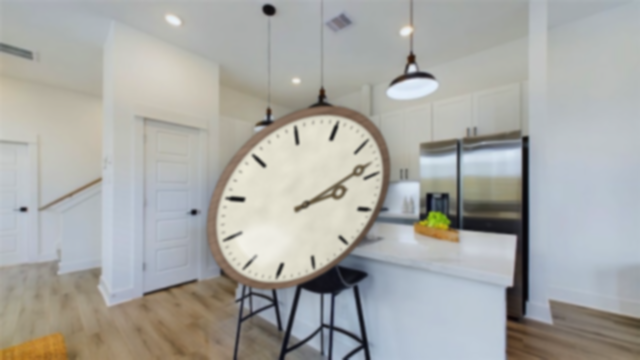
2,08
